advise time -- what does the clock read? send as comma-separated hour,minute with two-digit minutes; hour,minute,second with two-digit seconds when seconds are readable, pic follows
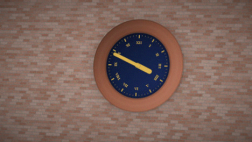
3,49
